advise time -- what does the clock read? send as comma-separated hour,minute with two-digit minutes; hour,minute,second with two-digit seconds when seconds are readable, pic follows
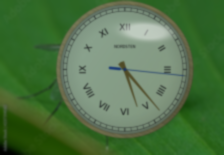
5,23,16
